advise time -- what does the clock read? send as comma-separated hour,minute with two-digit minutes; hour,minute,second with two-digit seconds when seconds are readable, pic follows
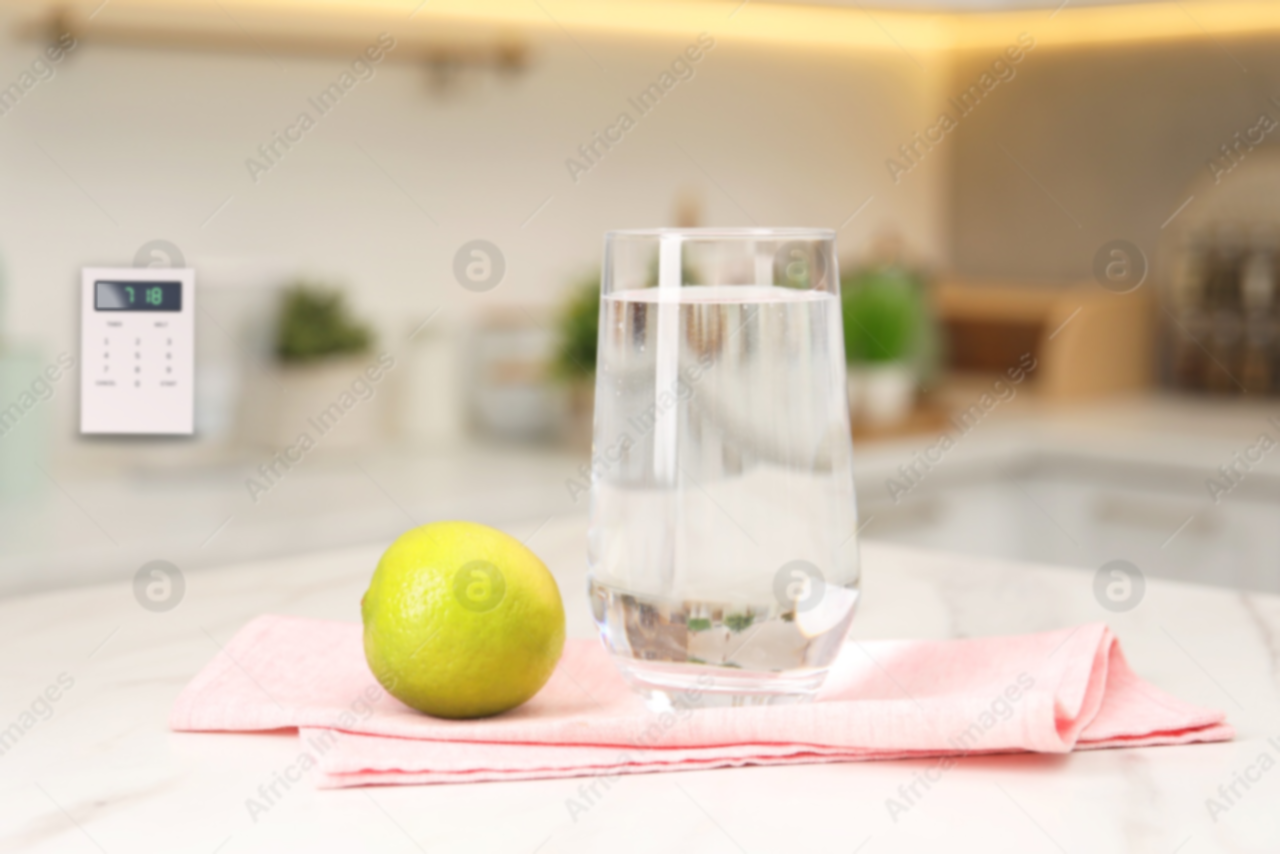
7,18
